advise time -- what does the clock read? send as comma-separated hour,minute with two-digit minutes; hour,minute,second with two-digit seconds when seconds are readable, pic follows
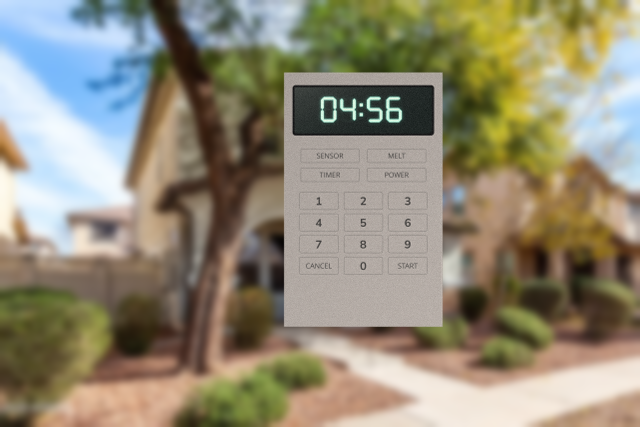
4,56
